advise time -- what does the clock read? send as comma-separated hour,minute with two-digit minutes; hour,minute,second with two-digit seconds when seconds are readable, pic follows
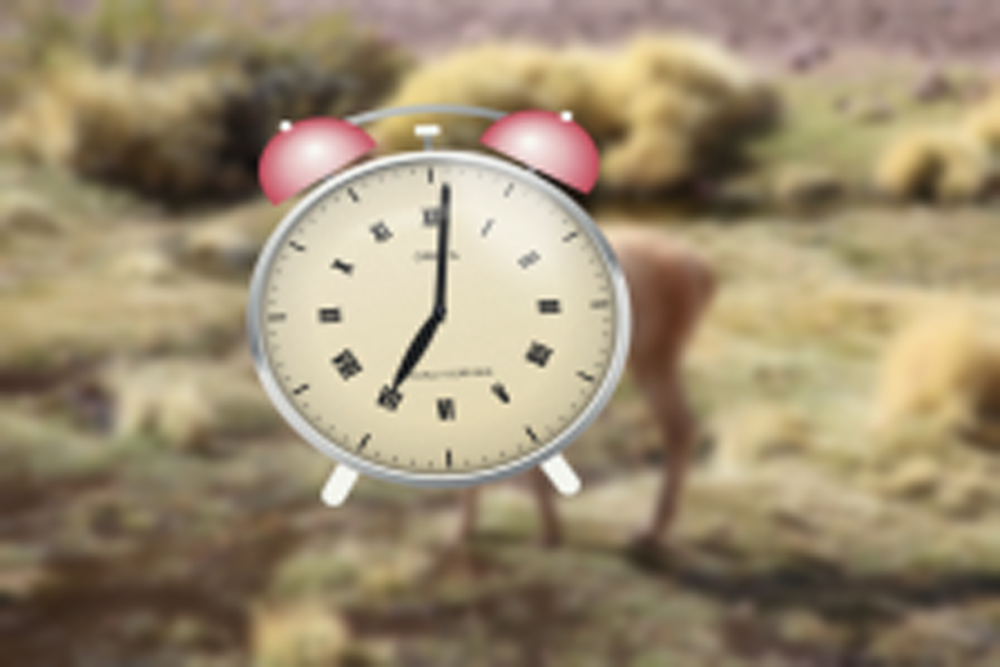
7,01
